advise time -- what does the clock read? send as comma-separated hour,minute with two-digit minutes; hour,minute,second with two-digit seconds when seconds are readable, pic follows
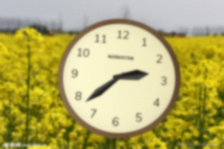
2,38
